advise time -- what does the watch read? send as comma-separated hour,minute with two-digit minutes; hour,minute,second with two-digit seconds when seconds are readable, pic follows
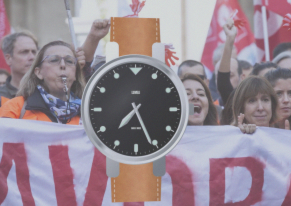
7,26
